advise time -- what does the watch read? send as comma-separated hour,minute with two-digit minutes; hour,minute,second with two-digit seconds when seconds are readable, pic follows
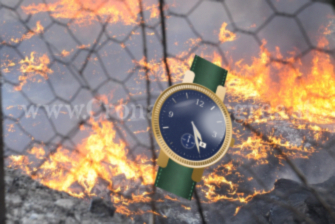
4,25
